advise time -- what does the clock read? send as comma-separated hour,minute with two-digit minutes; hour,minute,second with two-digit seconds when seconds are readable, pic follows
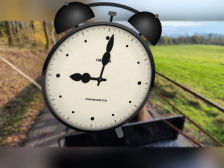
9,01
